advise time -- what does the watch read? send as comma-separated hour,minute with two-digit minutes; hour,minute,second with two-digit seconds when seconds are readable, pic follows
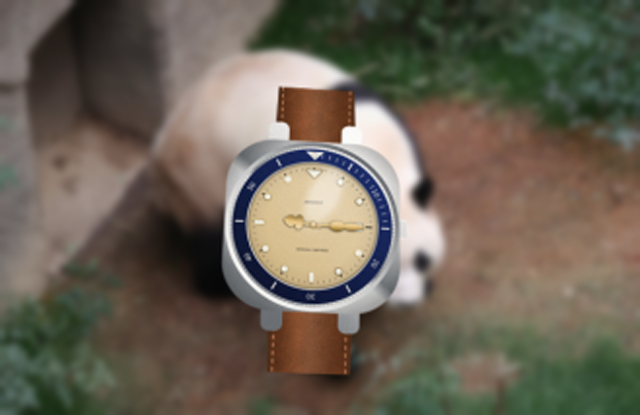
9,15
